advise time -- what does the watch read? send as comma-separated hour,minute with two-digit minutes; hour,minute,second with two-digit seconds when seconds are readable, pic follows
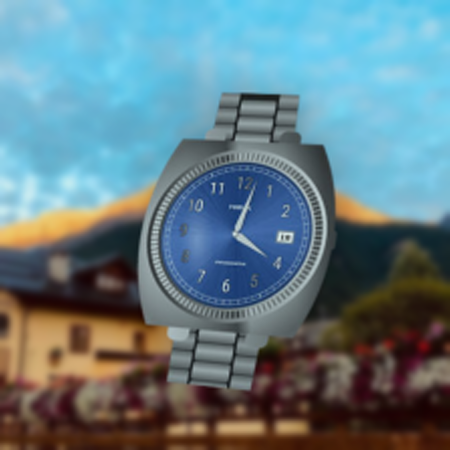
4,02
